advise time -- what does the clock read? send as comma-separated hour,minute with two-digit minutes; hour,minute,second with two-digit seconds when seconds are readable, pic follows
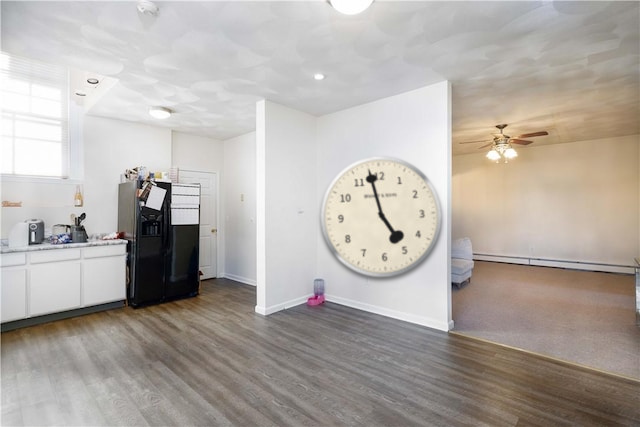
4,58
